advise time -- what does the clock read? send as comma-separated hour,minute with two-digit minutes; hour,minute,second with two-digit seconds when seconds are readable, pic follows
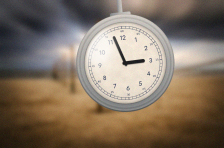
2,57
